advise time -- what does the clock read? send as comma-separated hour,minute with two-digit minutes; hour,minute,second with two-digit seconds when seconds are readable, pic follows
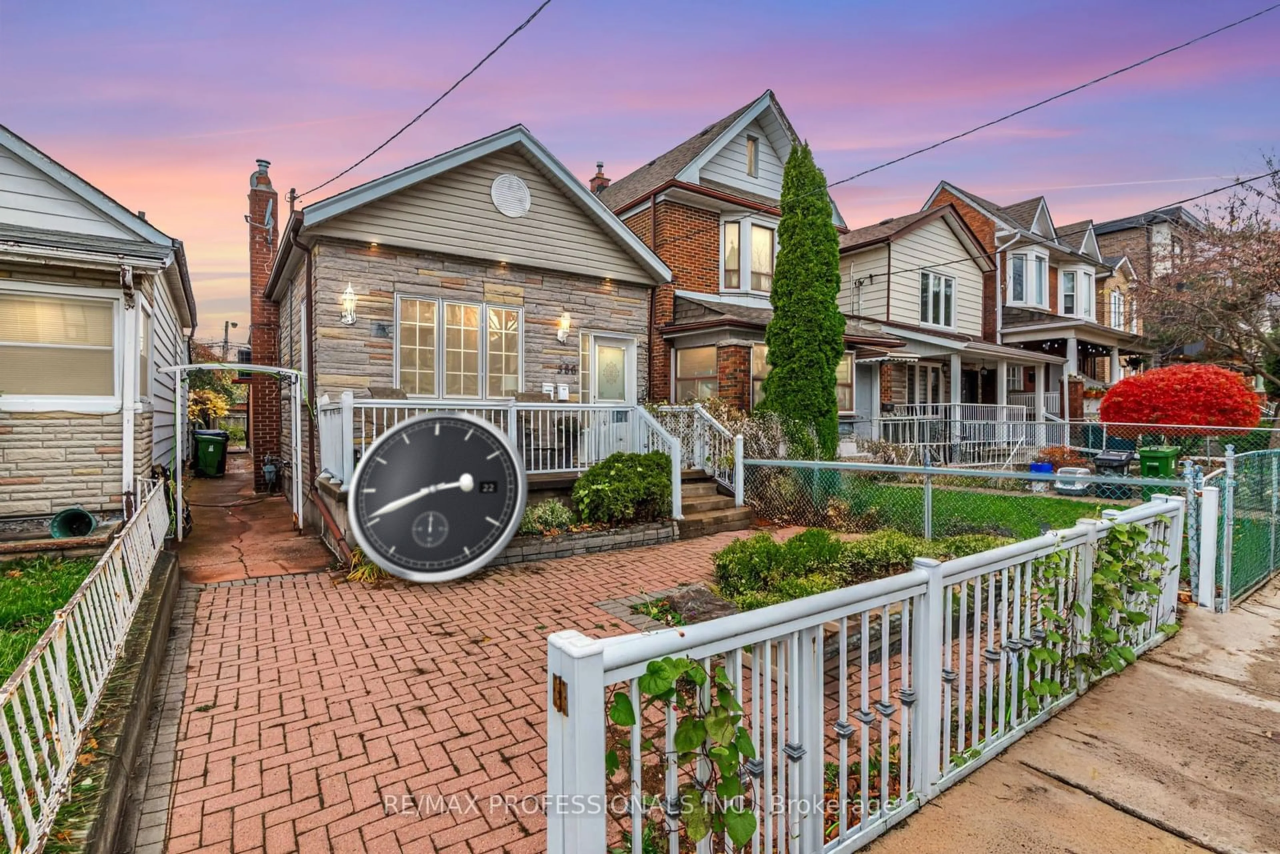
2,41
